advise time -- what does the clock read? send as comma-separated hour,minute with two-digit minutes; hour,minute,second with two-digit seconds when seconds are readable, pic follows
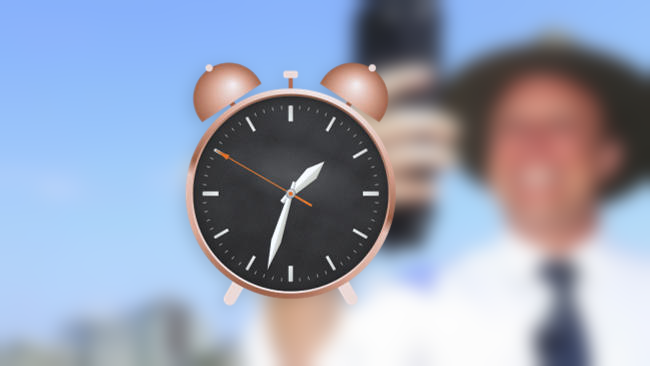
1,32,50
